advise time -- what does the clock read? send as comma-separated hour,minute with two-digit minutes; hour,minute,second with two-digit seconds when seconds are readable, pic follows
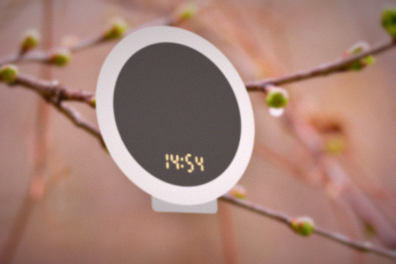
14,54
